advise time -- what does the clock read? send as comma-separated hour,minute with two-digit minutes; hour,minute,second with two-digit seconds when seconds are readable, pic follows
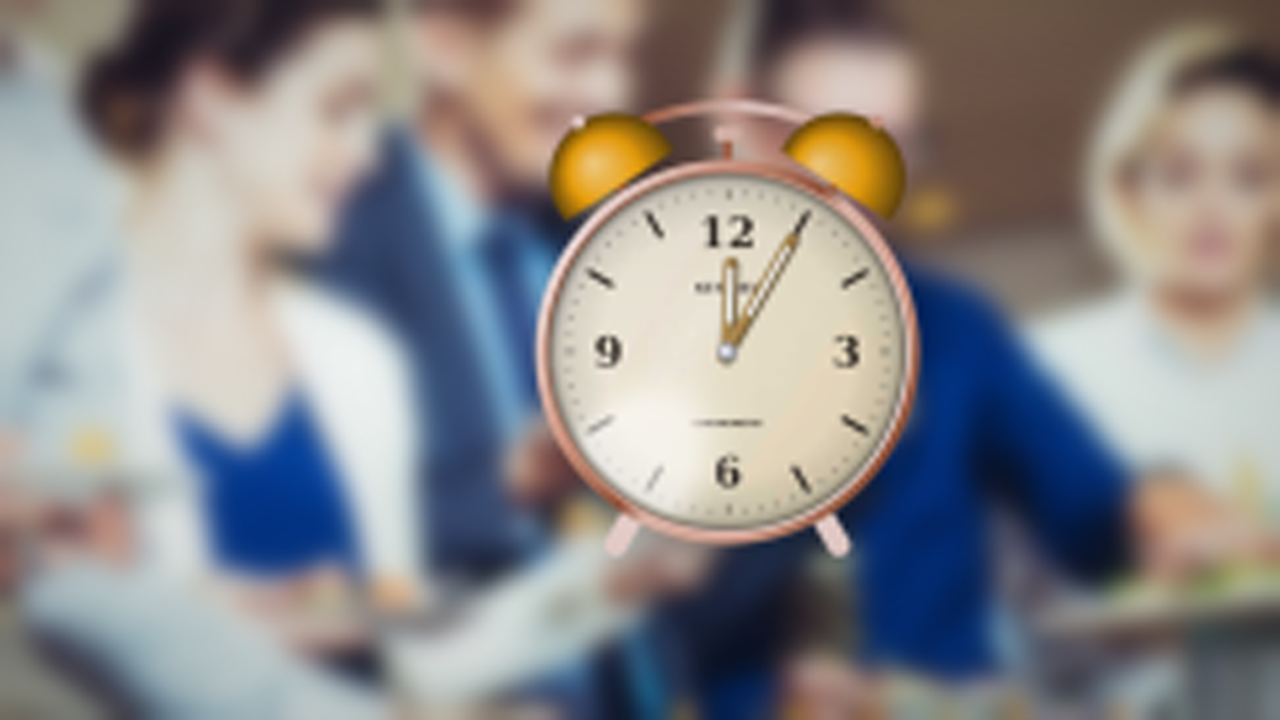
12,05
